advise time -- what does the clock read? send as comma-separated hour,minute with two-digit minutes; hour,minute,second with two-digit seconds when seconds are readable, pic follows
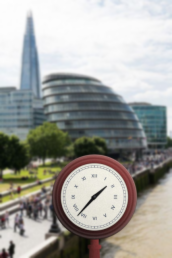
1,37
